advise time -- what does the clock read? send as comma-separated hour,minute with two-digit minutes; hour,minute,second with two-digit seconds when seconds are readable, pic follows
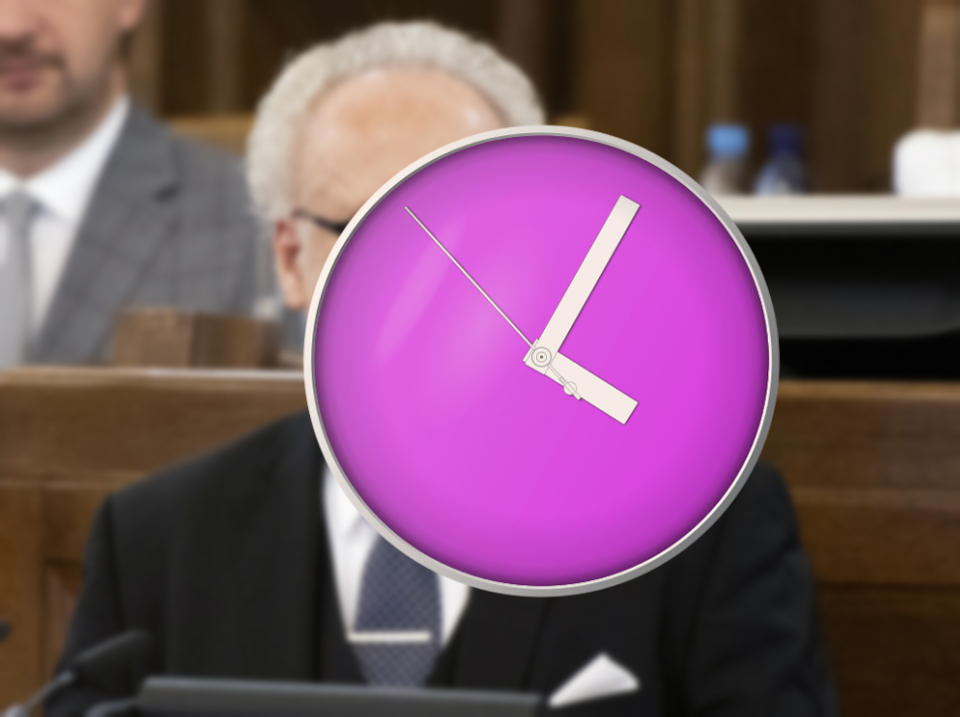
4,04,53
